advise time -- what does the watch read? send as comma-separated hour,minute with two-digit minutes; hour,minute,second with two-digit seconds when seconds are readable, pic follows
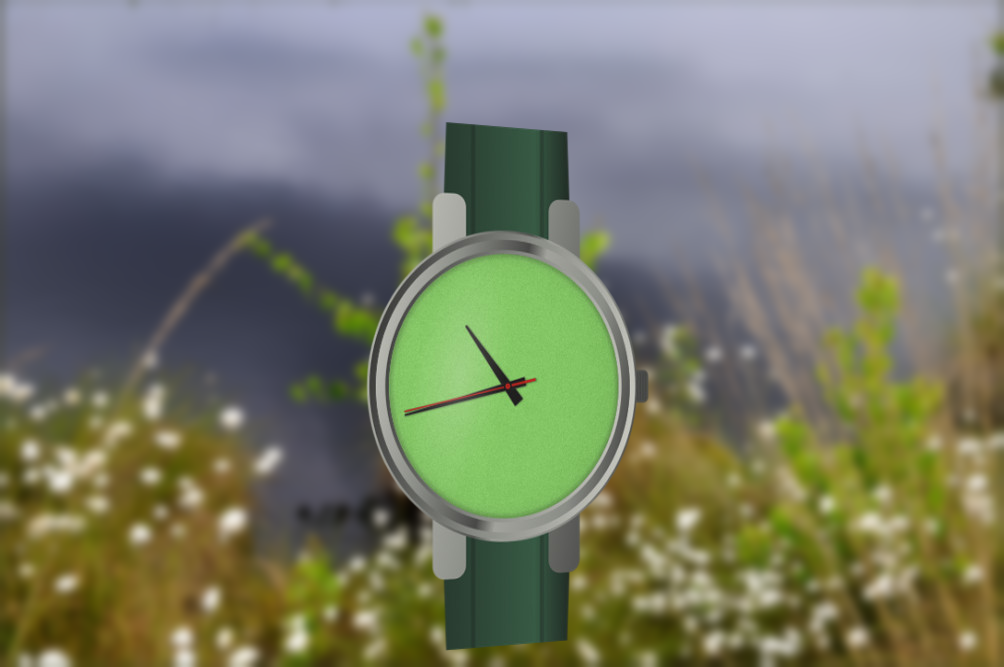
10,42,43
